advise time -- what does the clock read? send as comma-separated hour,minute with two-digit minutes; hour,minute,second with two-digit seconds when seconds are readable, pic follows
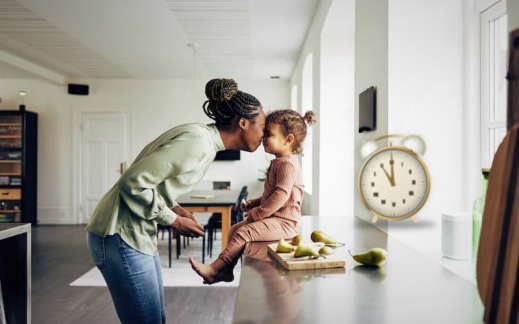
11,00
